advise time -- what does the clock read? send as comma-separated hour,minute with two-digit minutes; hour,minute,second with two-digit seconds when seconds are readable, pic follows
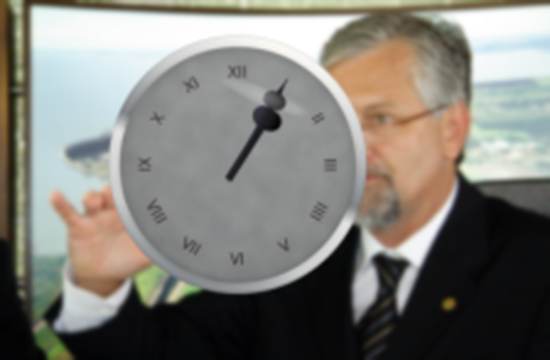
1,05
